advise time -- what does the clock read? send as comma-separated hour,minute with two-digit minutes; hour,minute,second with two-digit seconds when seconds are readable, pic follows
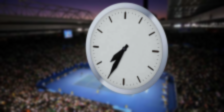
7,35
